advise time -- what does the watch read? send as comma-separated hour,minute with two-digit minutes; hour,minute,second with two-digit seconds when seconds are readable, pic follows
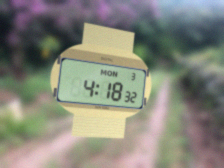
4,18,32
